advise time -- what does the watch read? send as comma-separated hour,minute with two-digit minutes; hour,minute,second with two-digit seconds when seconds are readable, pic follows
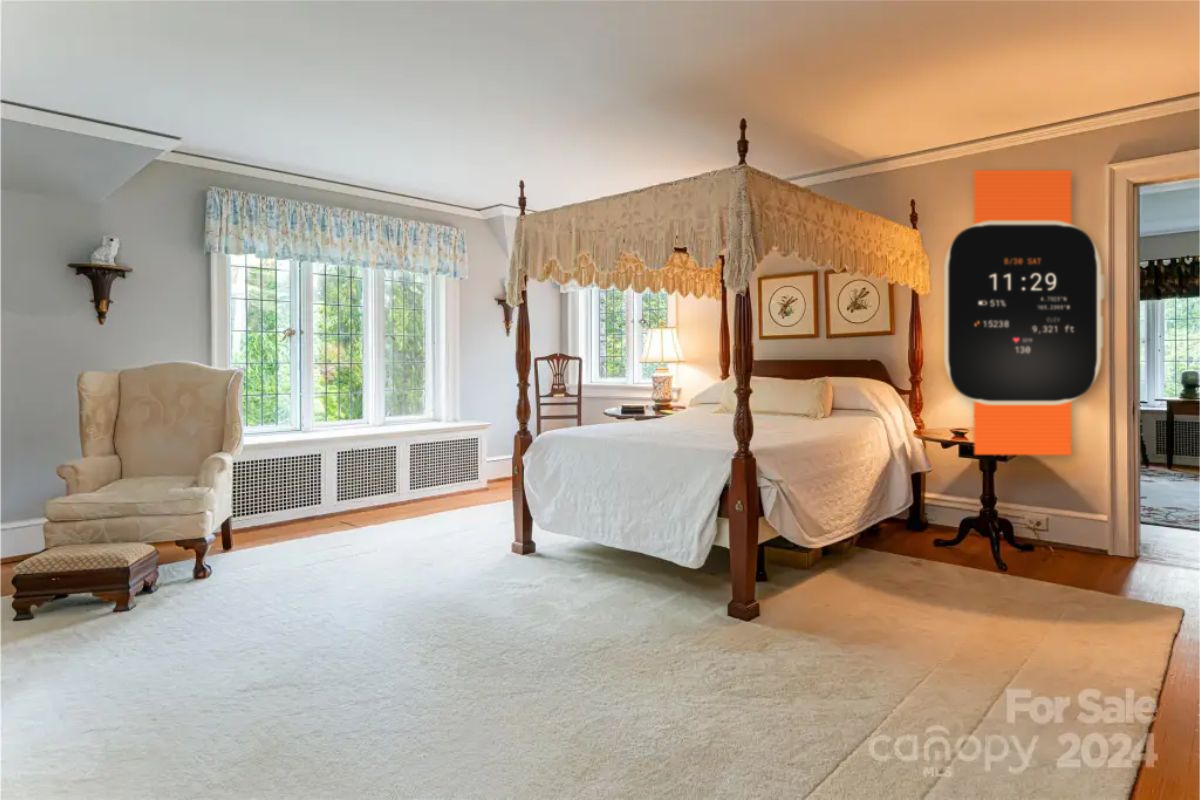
11,29
